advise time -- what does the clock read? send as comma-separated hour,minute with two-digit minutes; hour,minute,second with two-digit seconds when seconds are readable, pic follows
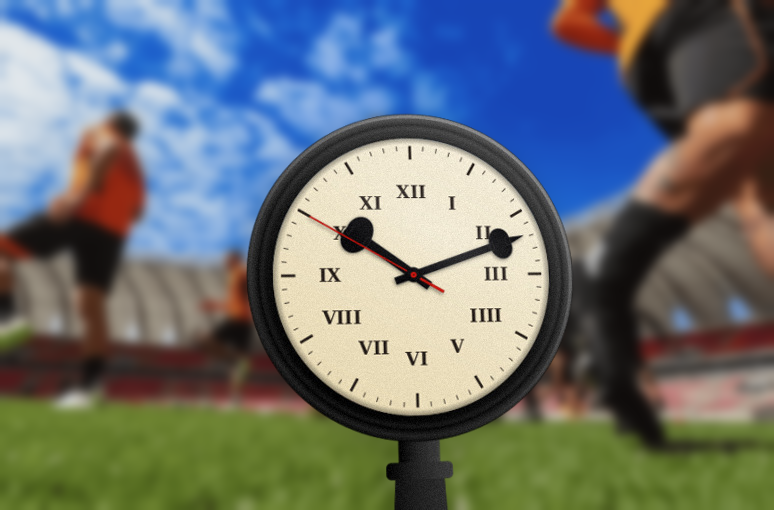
10,11,50
